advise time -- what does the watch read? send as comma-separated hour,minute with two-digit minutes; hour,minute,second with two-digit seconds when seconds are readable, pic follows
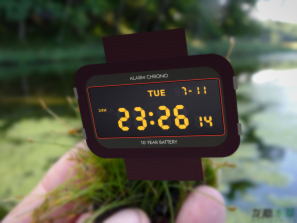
23,26,14
